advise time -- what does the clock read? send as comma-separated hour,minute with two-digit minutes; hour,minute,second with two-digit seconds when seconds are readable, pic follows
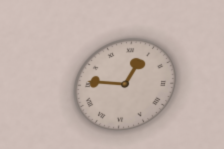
12,46
